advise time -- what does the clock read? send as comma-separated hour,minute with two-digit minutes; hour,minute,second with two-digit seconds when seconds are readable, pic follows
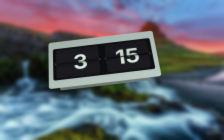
3,15
